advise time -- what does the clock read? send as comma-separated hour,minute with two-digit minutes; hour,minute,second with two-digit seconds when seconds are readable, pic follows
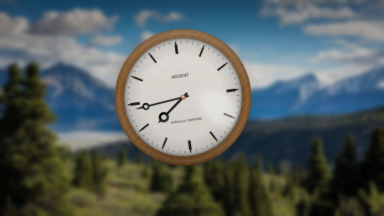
7,44
